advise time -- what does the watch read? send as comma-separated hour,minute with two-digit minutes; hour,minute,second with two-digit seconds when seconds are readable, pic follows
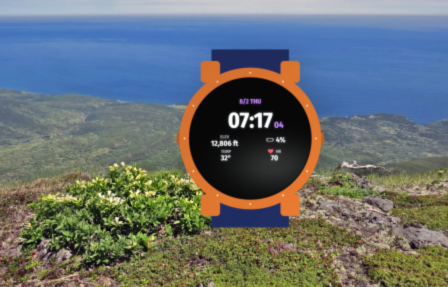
7,17,04
